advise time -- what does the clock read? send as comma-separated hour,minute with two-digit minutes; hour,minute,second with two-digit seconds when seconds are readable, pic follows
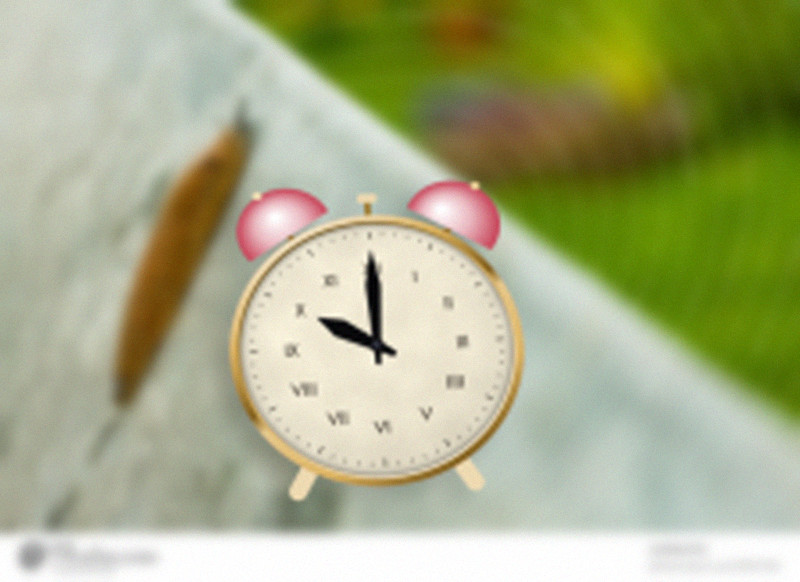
10,00
